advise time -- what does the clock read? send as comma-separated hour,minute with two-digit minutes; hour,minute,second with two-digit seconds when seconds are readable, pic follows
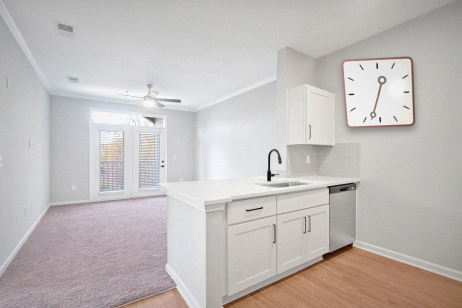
12,33
